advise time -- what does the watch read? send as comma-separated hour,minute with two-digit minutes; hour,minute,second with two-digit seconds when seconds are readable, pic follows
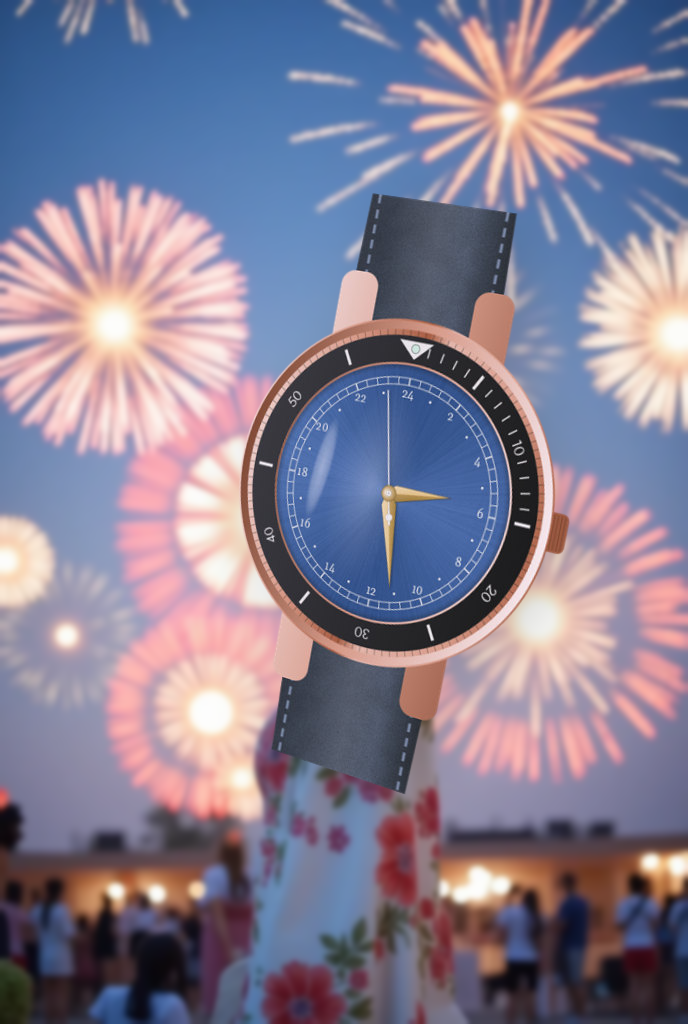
5,27,58
